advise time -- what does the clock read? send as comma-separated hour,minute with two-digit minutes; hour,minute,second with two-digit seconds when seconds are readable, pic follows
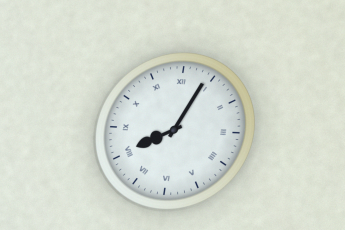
8,04
